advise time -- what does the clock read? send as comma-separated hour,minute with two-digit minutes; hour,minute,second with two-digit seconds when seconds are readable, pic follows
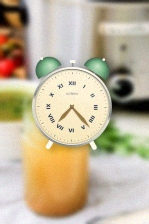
7,23
